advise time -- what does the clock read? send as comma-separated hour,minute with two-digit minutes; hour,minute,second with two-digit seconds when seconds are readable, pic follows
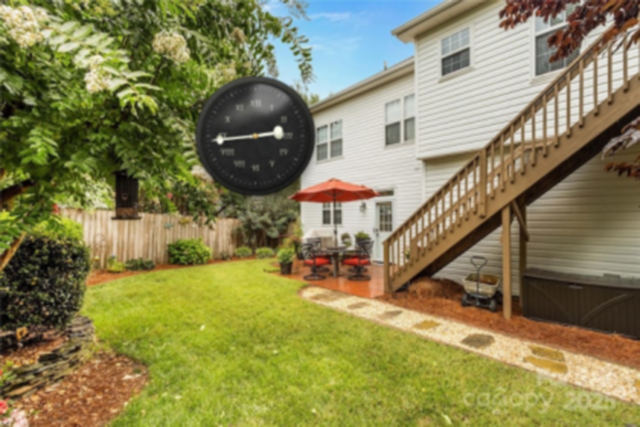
2,44
